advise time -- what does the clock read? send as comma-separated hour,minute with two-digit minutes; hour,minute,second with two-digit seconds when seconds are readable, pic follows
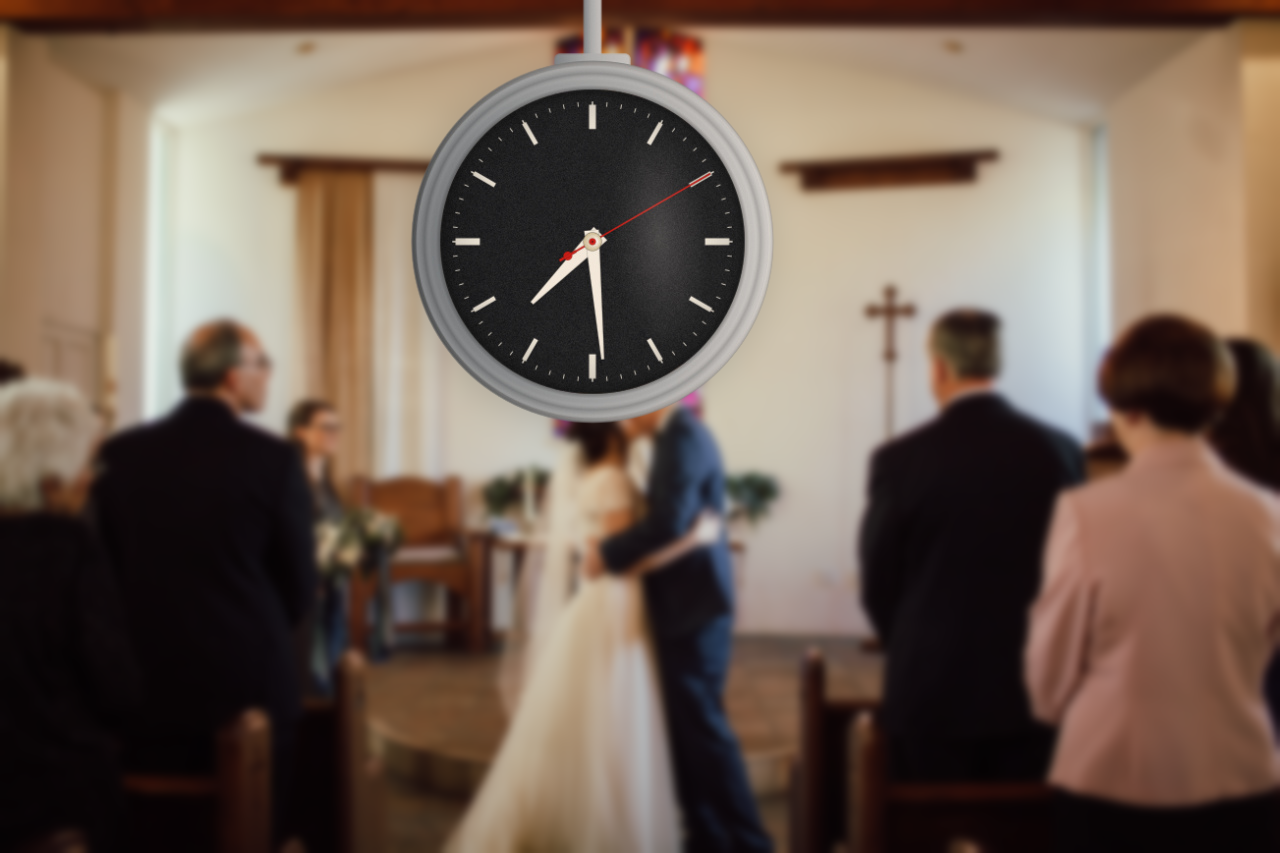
7,29,10
